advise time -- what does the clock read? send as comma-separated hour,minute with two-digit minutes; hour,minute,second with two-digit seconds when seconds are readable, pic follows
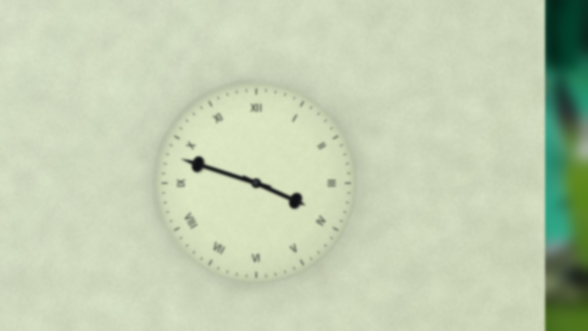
3,48
